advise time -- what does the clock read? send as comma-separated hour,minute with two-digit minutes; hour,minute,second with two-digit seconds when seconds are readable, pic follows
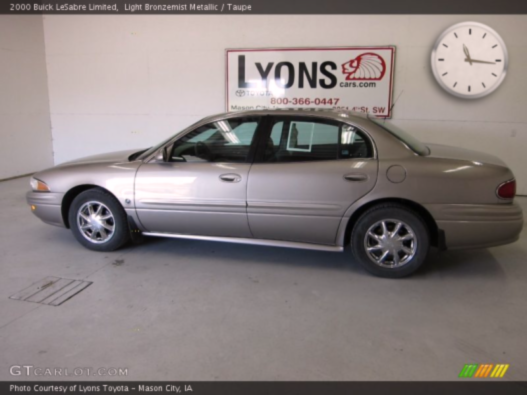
11,16
